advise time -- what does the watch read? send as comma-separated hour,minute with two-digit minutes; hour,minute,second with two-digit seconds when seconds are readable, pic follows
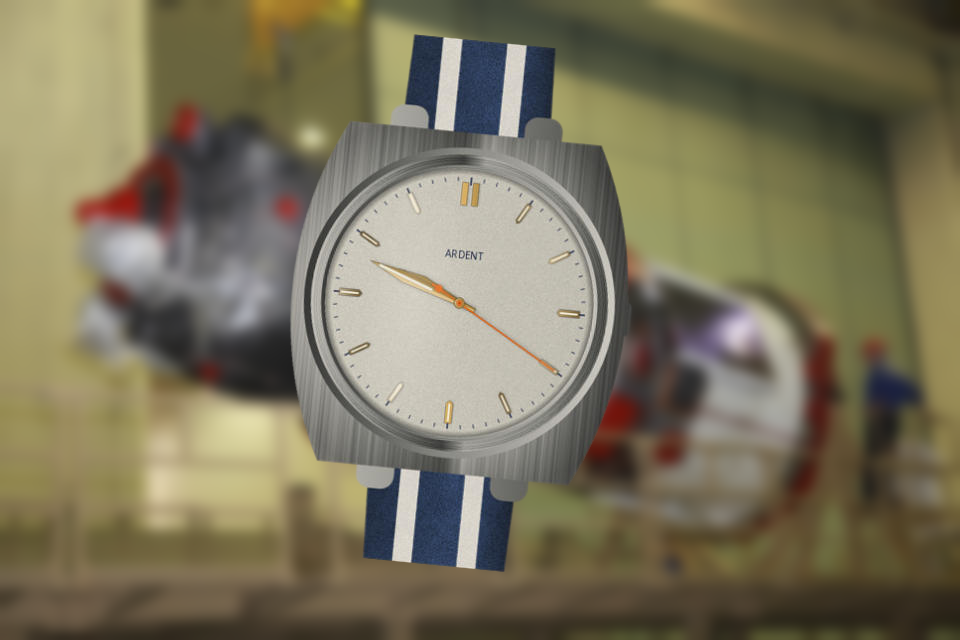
9,48,20
